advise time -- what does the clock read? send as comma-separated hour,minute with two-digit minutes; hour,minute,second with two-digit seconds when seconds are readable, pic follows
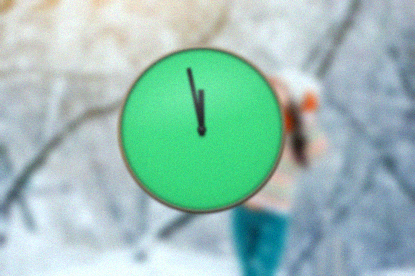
11,58
